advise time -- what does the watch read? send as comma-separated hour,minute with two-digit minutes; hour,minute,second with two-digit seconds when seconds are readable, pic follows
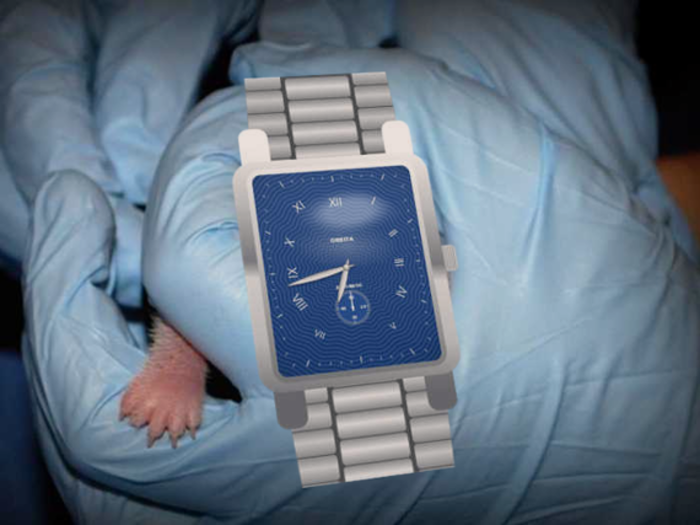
6,43
